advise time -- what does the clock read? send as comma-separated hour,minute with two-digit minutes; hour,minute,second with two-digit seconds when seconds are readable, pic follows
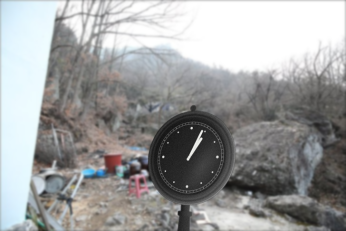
1,04
